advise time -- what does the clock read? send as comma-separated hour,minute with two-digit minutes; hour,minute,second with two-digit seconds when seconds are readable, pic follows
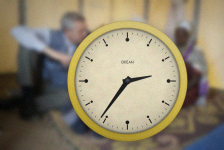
2,36
